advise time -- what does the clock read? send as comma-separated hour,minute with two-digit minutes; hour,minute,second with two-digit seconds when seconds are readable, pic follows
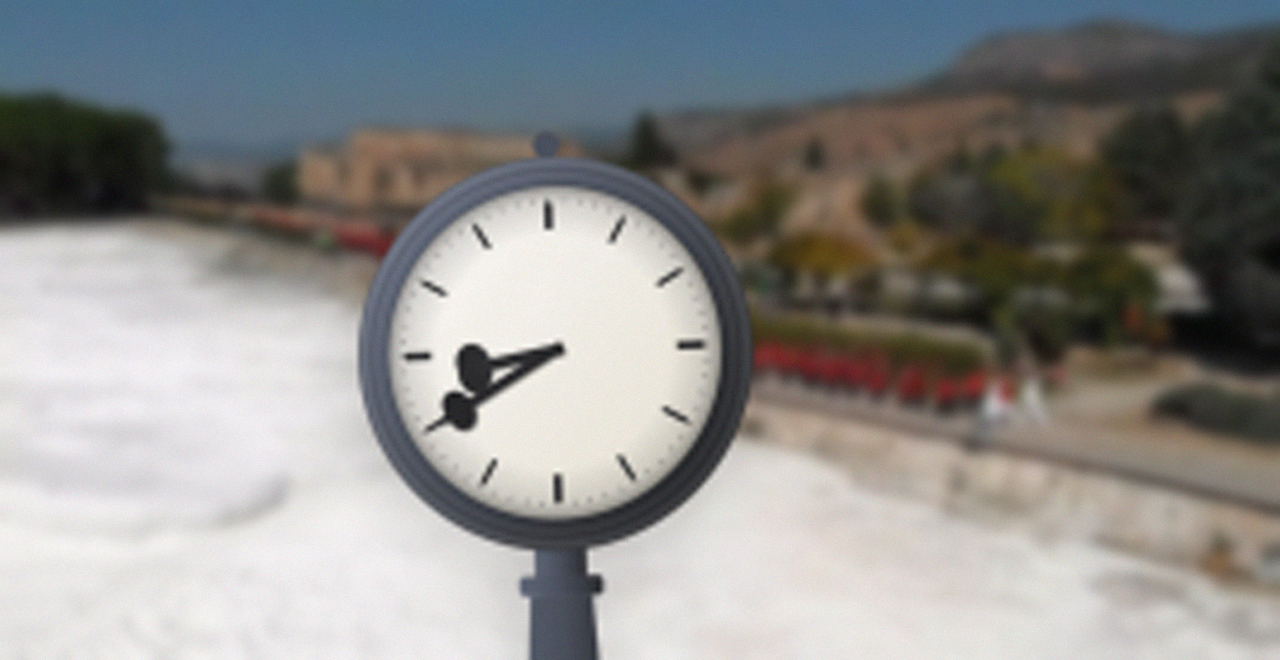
8,40
